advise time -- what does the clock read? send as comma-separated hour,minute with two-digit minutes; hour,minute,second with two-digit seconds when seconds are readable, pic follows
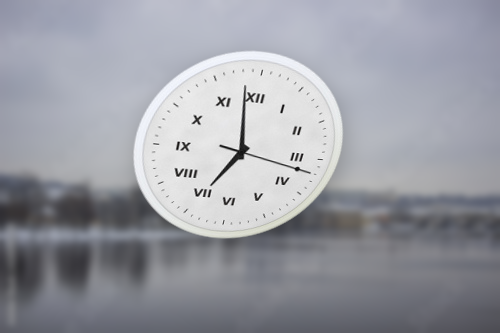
6,58,17
